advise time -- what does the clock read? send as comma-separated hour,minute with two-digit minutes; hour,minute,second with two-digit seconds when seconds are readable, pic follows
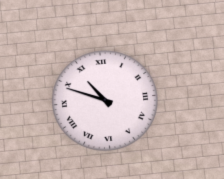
10,49
